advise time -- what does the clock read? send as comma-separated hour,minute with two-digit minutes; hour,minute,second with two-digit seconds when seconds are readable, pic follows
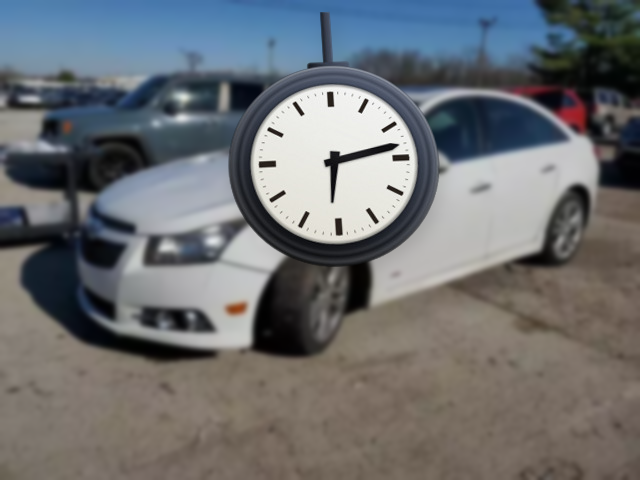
6,13
